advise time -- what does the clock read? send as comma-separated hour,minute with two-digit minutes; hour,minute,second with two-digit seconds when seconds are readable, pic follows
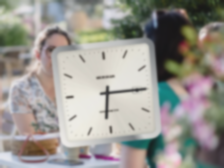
6,15
